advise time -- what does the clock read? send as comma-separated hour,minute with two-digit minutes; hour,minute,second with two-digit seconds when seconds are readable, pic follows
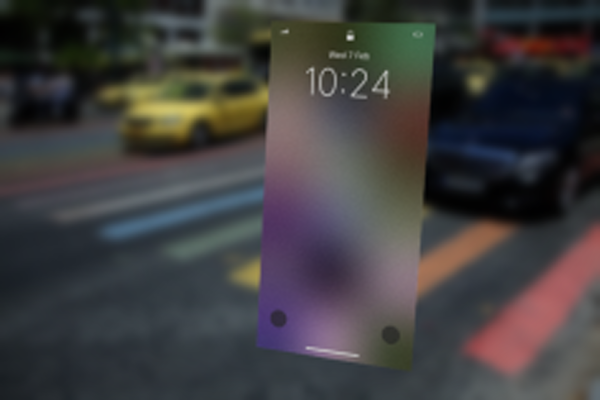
10,24
